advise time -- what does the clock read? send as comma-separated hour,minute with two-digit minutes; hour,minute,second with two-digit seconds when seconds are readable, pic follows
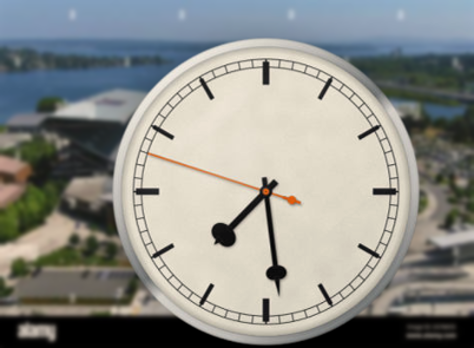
7,28,48
